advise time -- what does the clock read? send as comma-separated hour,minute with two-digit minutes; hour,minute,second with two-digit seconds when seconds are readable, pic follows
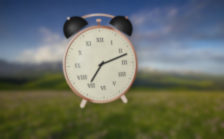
7,12
